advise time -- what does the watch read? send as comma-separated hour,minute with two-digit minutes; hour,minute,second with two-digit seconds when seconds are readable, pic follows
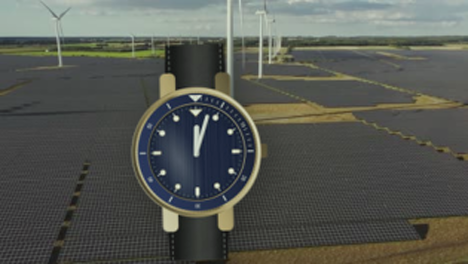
12,03
